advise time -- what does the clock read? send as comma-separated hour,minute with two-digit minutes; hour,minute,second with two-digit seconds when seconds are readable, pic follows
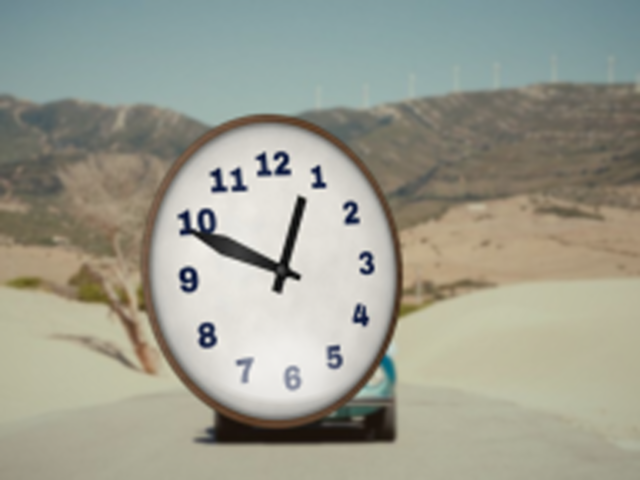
12,49
